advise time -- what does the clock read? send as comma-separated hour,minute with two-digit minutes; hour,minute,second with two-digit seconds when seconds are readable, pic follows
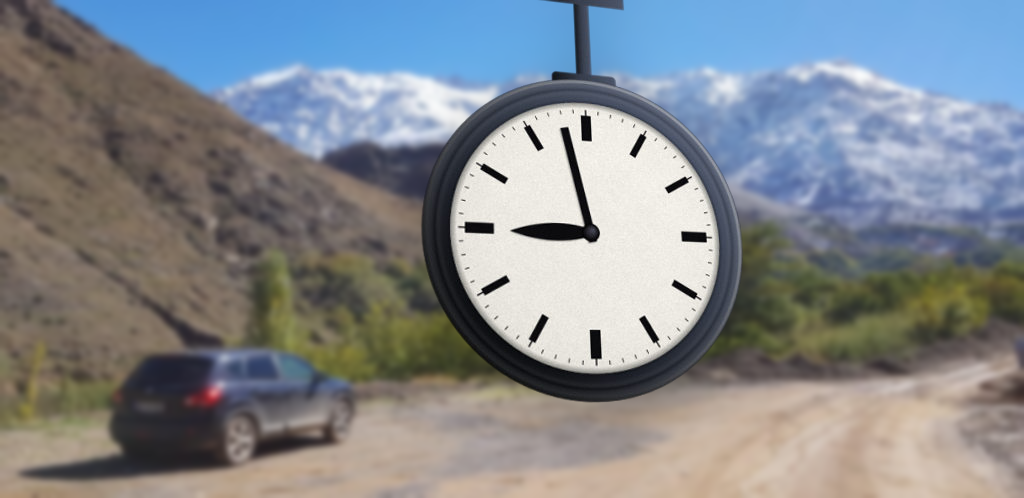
8,58
